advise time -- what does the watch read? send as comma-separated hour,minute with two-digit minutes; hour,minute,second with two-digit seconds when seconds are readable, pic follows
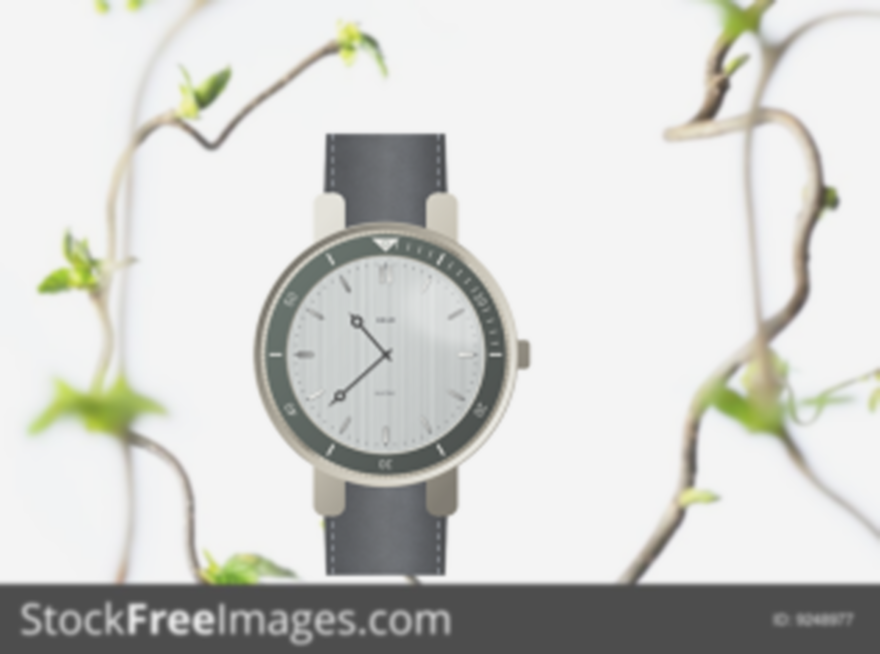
10,38
